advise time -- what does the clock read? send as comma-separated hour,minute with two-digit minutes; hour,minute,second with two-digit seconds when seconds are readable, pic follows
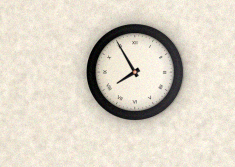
7,55
